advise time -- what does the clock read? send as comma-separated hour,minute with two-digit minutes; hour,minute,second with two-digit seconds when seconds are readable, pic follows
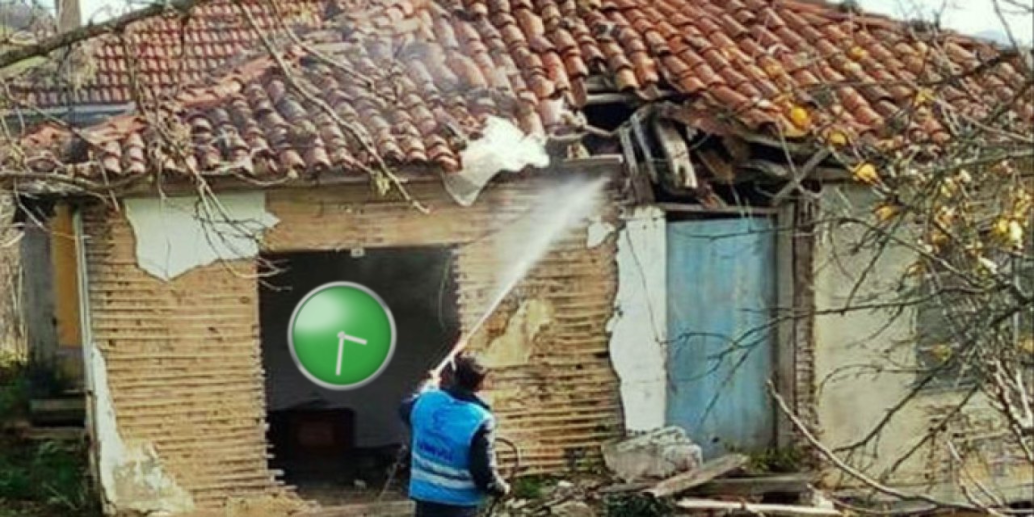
3,31
